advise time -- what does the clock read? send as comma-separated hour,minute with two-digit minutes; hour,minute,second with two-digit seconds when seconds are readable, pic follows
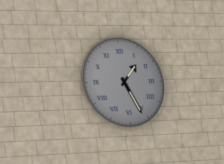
1,26
